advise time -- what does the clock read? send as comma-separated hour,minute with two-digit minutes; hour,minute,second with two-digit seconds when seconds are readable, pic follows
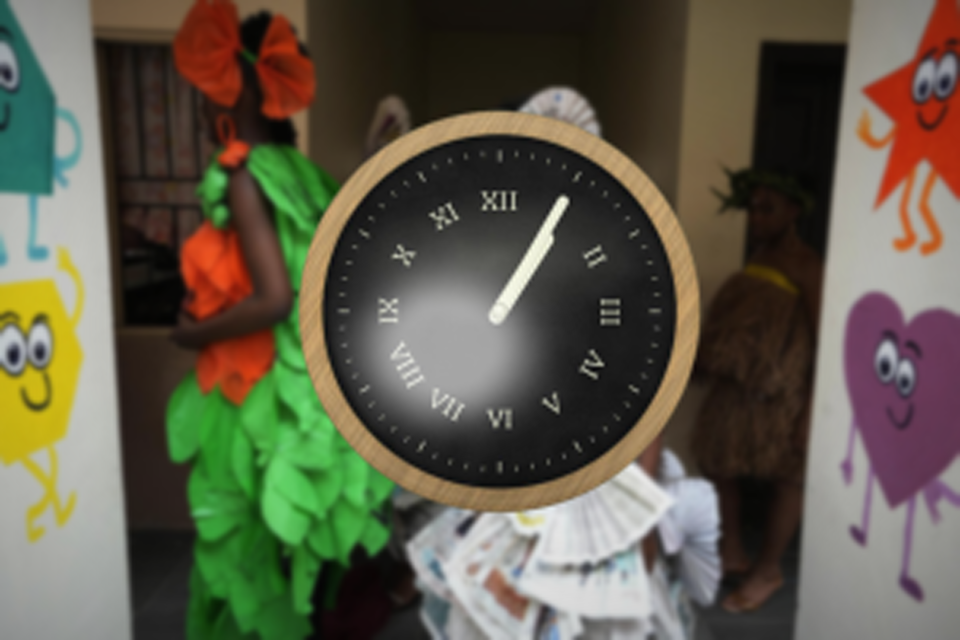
1,05
